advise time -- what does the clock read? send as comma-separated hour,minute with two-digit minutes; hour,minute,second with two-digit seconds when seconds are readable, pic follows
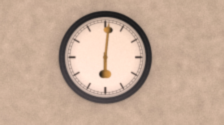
6,01
